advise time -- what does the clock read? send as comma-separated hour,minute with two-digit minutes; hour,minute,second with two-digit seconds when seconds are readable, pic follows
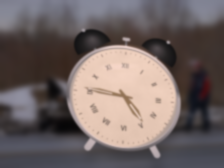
4,46
